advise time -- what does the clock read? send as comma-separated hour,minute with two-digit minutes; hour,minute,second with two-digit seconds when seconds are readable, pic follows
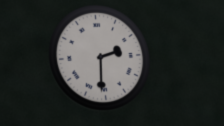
2,31
